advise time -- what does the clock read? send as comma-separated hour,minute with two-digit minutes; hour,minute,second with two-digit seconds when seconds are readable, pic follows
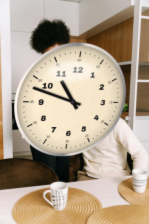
10,48
